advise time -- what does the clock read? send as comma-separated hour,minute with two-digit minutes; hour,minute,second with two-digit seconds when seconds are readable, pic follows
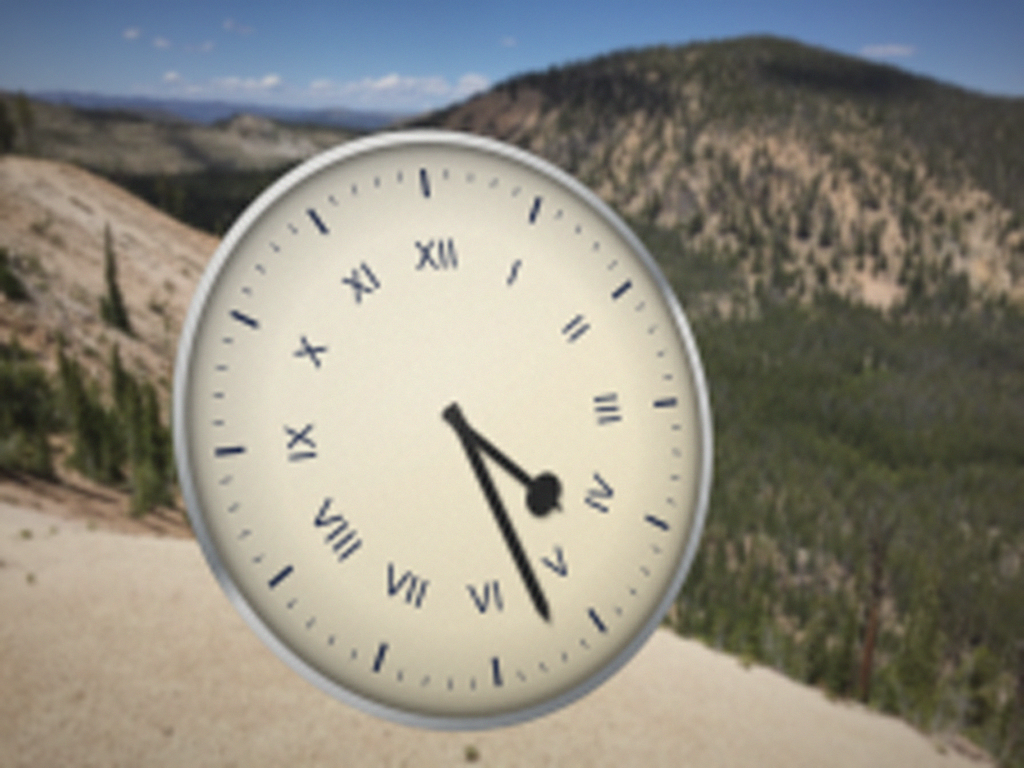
4,27
